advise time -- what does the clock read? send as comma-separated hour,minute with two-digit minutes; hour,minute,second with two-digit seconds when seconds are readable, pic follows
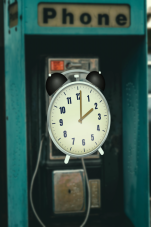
2,01
